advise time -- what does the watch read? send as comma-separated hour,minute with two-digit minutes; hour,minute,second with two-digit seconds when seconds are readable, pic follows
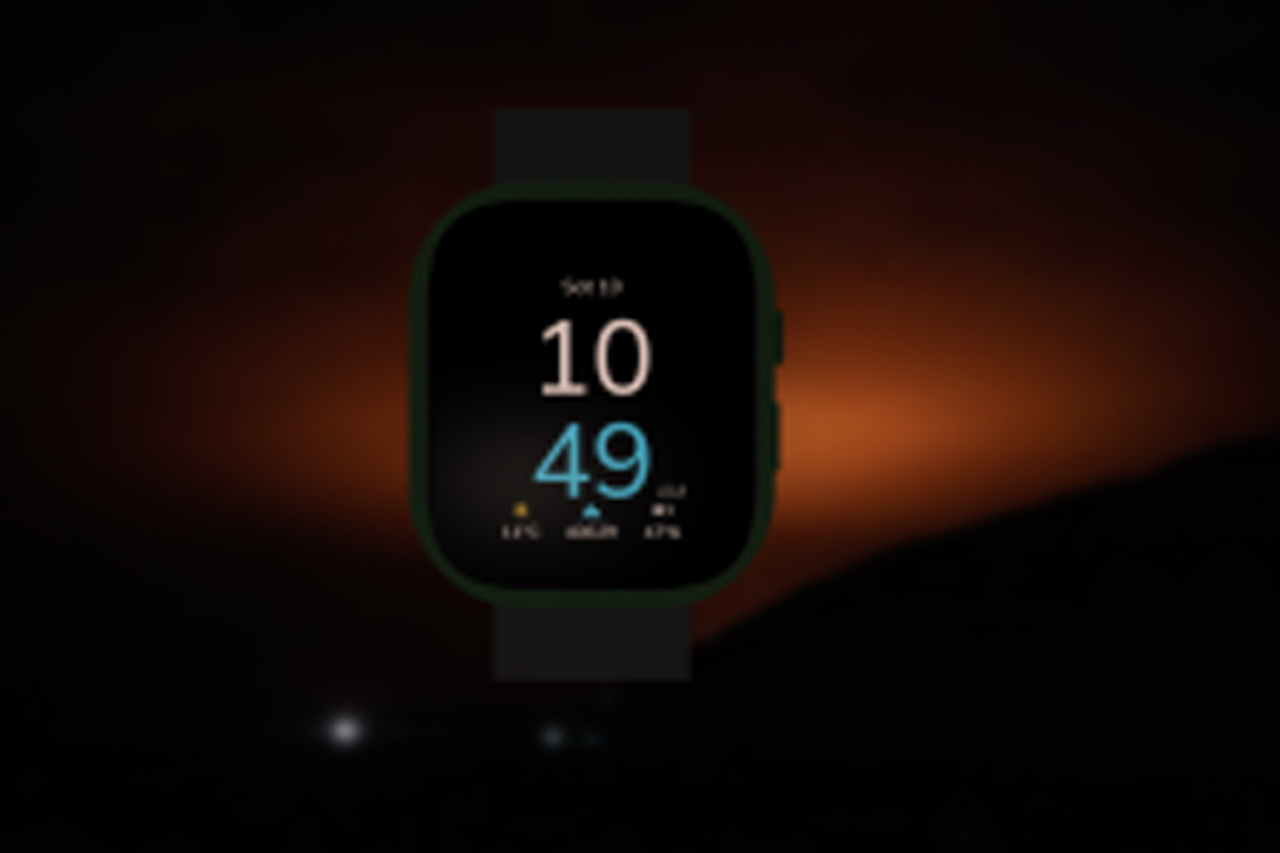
10,49
